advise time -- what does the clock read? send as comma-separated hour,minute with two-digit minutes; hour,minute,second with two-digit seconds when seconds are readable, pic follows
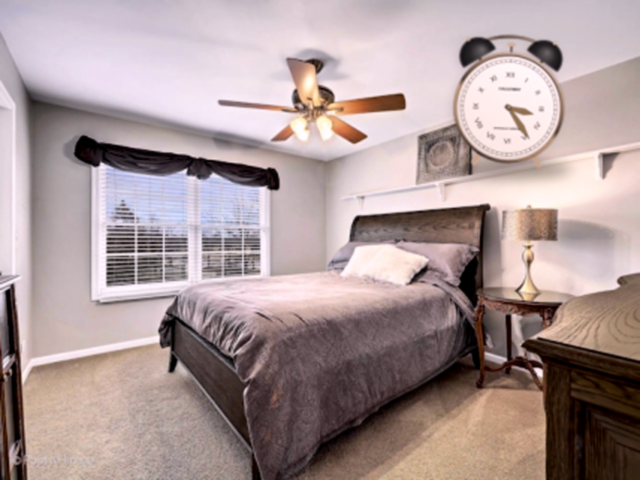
3,24
